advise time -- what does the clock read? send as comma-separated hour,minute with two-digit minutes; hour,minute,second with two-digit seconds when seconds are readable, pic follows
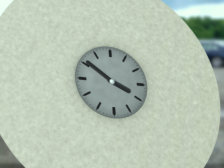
3,51
